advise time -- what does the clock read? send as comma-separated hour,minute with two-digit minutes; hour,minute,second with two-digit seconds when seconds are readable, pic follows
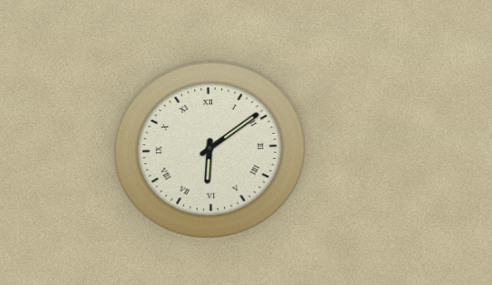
6,09
